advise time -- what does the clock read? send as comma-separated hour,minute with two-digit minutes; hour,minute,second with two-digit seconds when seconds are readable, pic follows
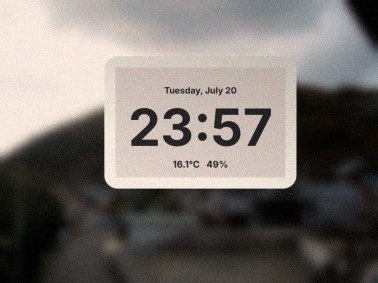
23,57
